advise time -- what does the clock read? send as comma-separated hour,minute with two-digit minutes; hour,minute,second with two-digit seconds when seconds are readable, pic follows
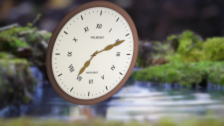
7,11
